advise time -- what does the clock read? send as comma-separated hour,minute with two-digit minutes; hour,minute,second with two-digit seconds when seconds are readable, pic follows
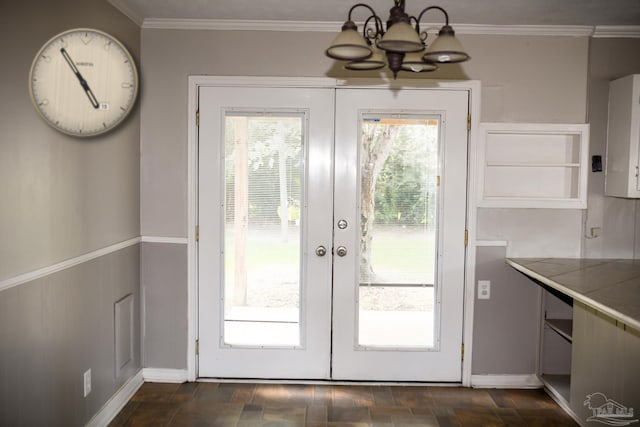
4,54
